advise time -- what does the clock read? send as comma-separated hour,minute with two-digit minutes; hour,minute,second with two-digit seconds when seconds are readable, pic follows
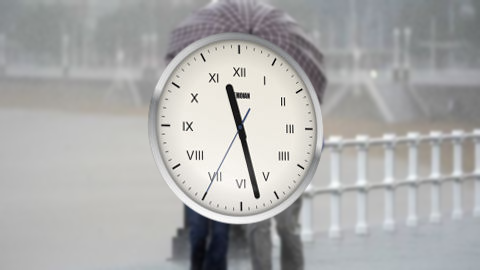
11,27,35
